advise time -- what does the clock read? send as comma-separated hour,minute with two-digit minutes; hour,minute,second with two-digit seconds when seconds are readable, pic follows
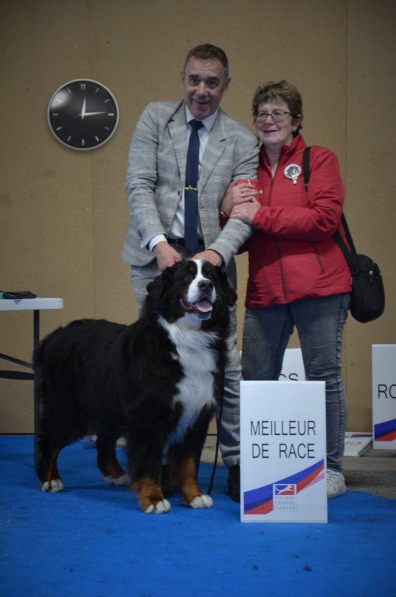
12,14
